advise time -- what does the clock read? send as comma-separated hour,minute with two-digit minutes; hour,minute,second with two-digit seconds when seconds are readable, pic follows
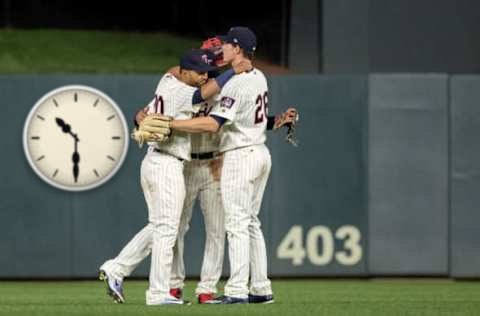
10,30
